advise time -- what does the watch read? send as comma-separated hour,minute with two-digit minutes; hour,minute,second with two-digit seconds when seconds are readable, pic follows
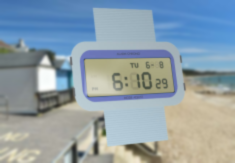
6,10,29
